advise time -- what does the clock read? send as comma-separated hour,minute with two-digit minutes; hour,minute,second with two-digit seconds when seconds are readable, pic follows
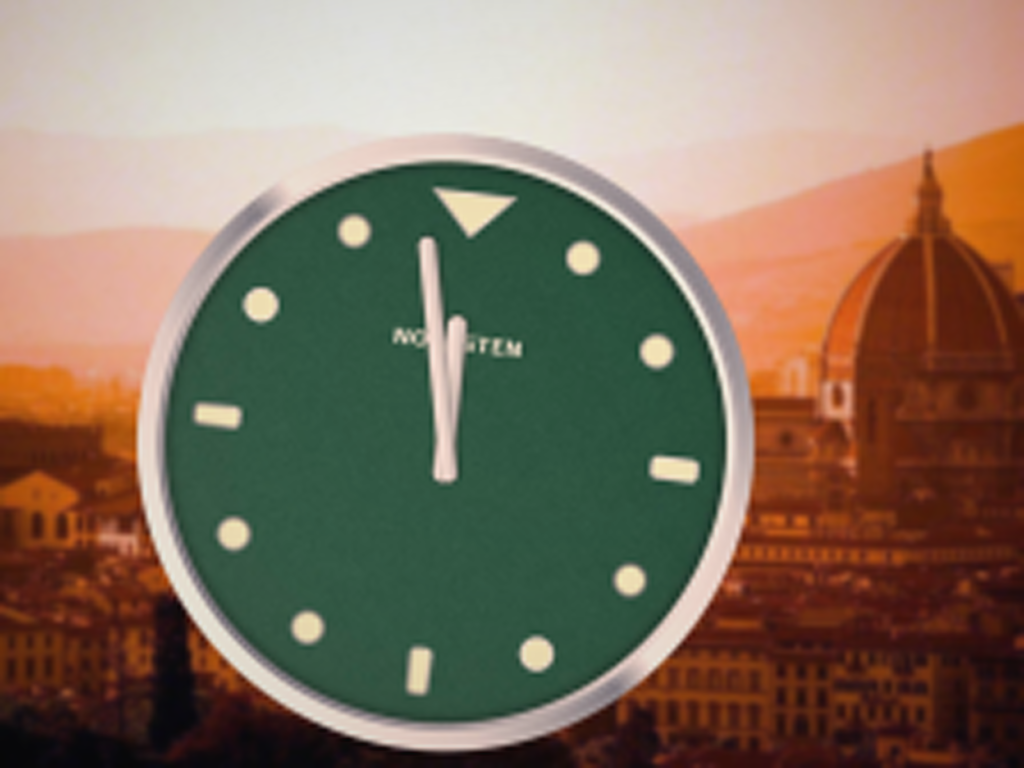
11,58
